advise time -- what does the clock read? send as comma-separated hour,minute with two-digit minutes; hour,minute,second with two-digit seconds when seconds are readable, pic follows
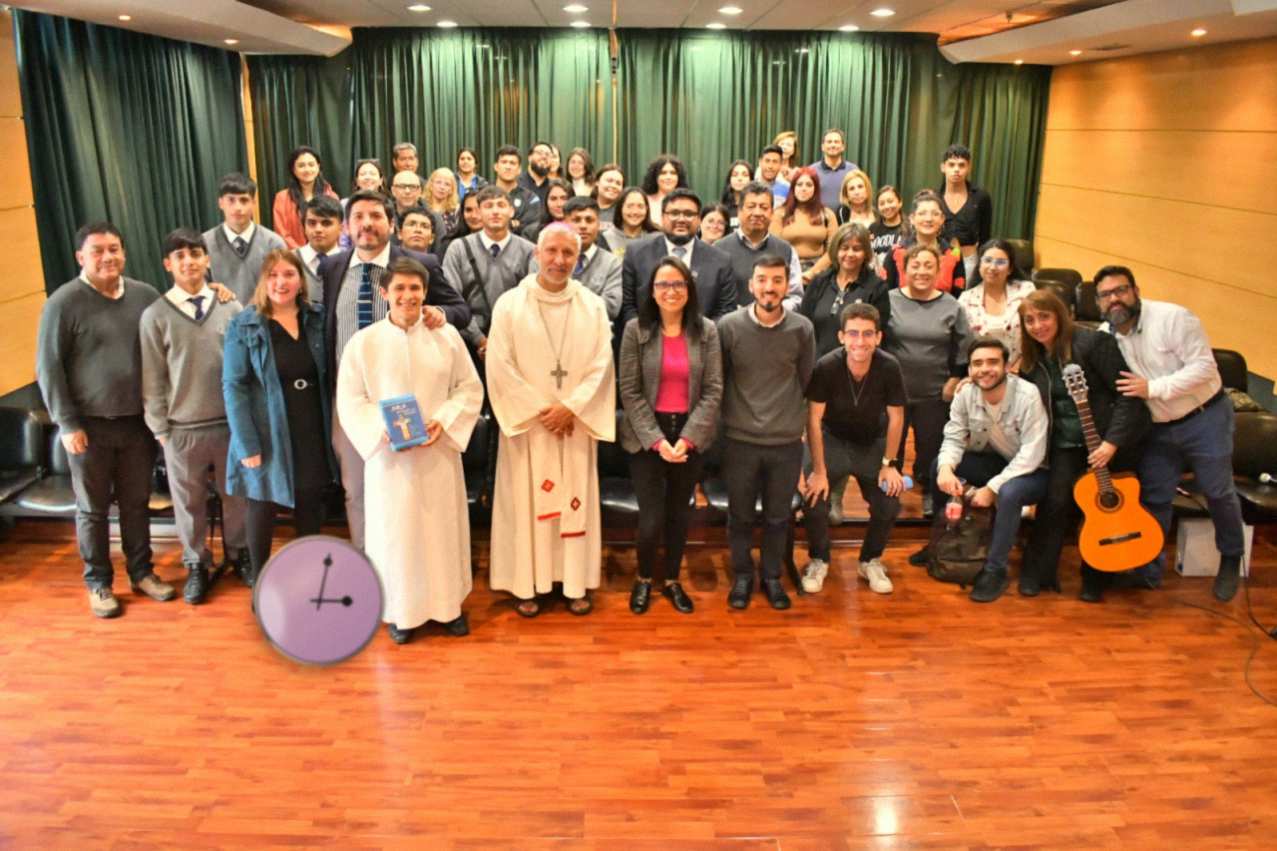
3,02
